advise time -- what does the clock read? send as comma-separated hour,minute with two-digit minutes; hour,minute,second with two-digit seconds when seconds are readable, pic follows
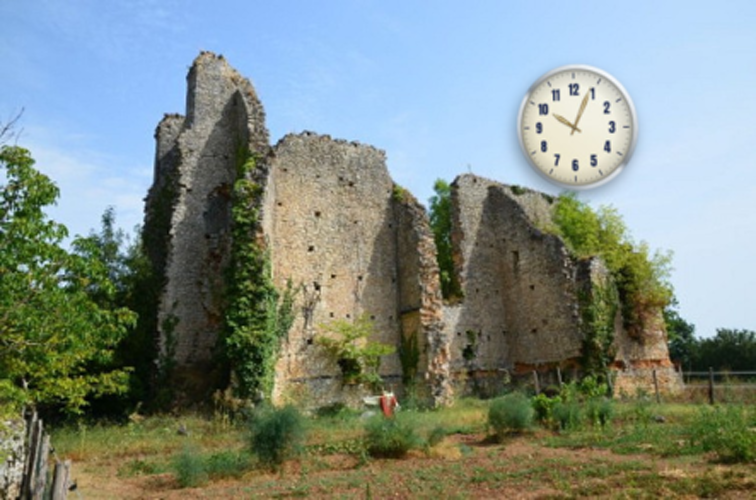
10,04
